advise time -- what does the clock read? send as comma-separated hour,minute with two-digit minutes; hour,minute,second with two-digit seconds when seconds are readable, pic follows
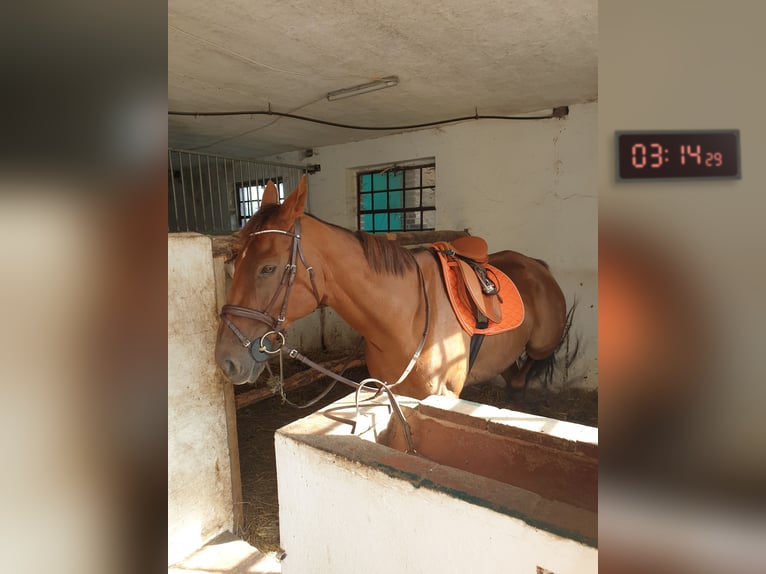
3,14,29
